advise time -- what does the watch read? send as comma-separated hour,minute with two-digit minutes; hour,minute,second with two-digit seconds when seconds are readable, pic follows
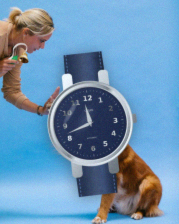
11,42
